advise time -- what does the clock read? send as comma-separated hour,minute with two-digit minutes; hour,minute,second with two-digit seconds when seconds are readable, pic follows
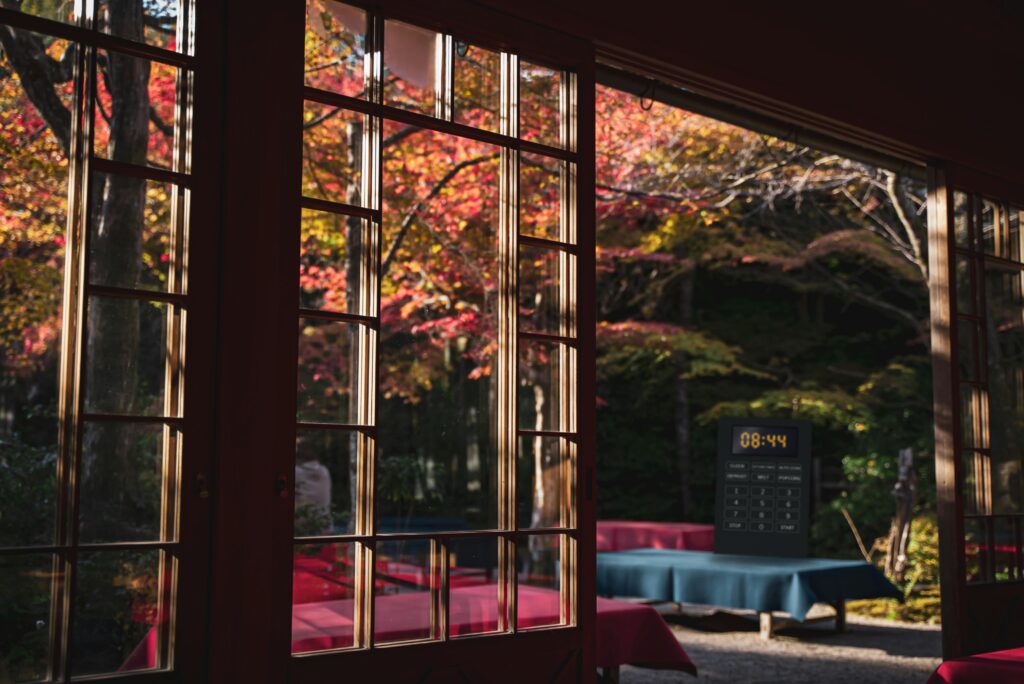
8,44
